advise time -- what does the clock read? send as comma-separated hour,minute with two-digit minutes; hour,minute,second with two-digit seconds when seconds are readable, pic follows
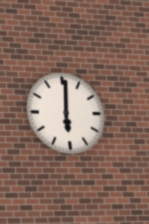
6,01
